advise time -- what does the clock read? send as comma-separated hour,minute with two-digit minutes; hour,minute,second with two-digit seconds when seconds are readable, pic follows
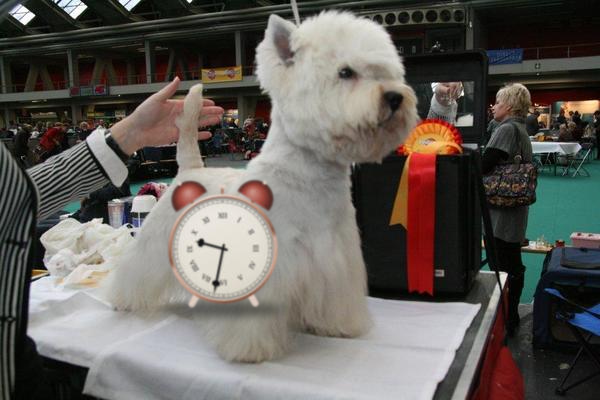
9,32
